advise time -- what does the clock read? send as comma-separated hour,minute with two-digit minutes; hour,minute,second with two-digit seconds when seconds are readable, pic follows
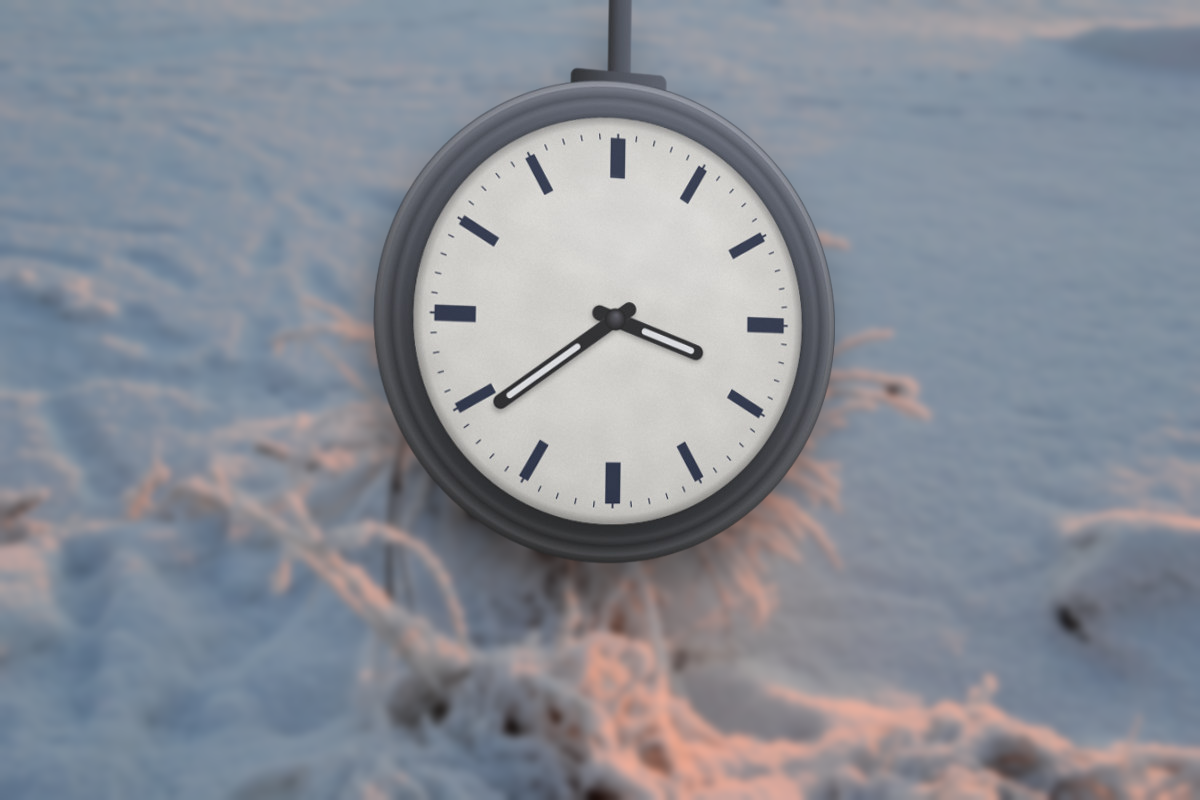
3,39
